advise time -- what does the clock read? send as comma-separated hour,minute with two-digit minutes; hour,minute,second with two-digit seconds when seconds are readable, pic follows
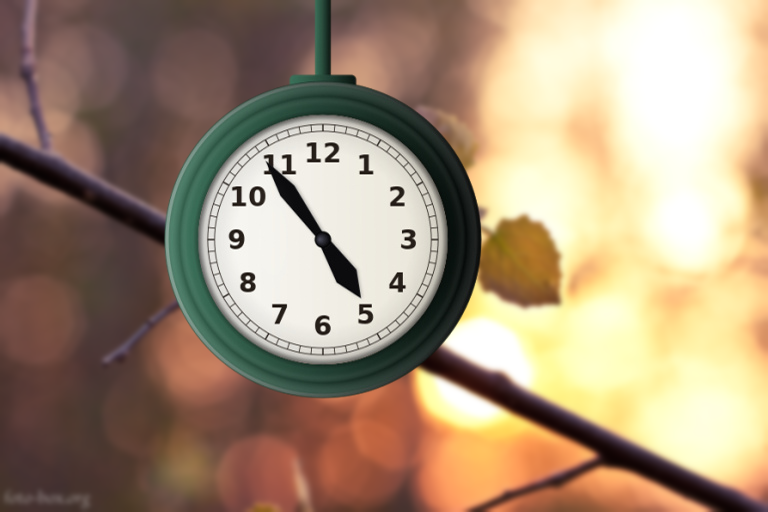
4,54
